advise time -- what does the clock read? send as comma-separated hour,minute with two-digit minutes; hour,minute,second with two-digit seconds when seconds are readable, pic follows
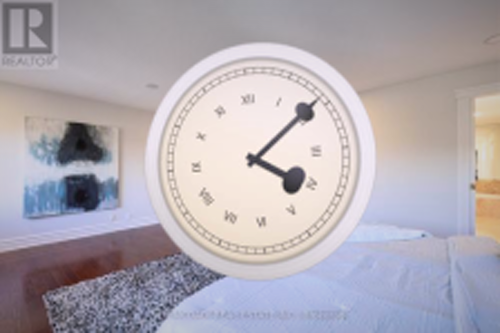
4,09
